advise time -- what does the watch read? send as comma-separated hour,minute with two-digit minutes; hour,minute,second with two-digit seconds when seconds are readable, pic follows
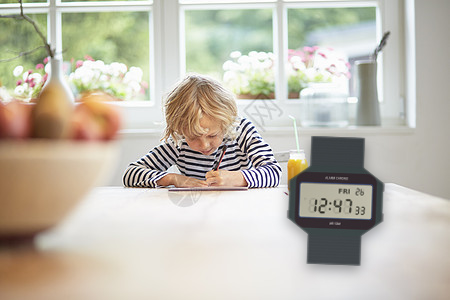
12,47,33
